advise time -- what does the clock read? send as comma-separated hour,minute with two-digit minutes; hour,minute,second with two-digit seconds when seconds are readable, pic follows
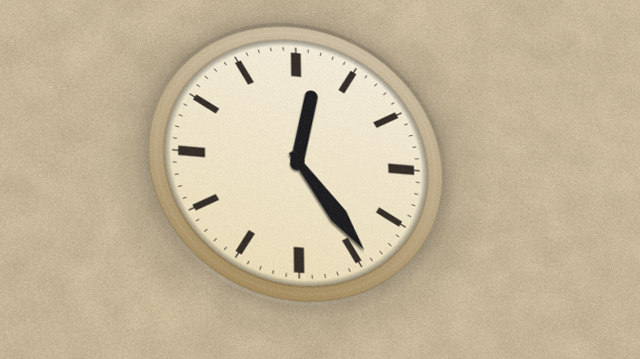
12,24
